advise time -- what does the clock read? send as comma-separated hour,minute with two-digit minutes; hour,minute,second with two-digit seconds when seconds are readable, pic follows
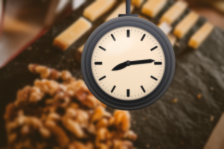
8,14
